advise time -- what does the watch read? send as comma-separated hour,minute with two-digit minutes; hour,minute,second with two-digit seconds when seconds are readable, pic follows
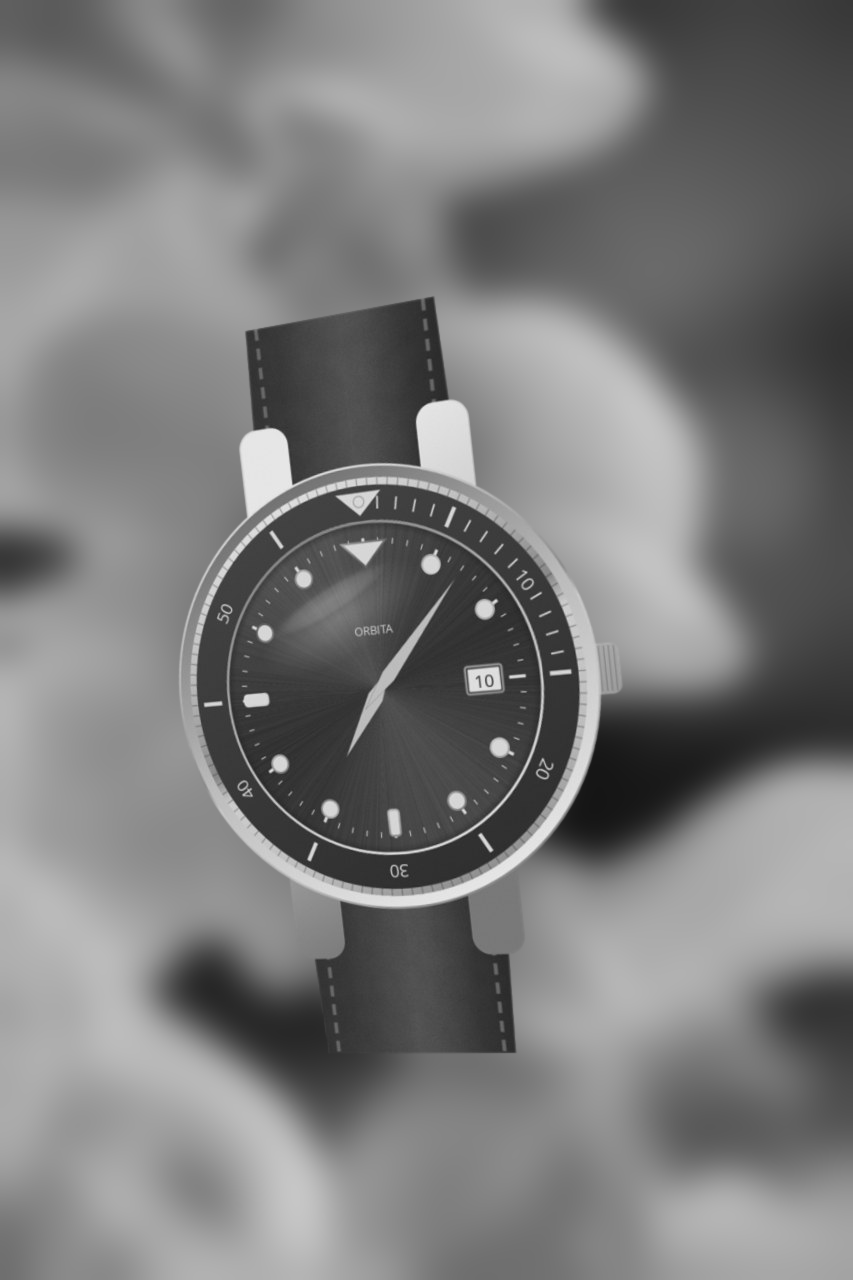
7,07
